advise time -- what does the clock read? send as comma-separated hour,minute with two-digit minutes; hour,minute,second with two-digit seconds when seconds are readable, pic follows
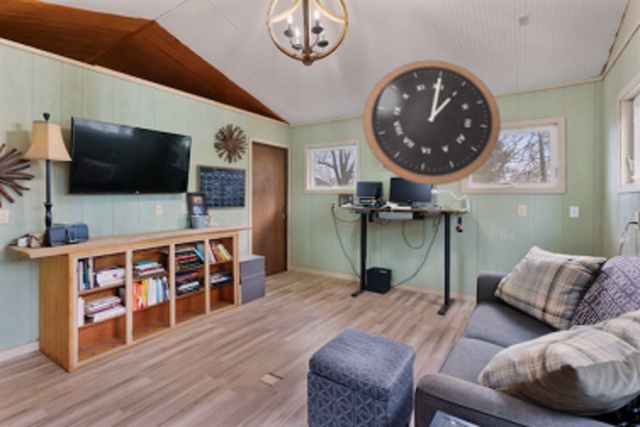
1,00
